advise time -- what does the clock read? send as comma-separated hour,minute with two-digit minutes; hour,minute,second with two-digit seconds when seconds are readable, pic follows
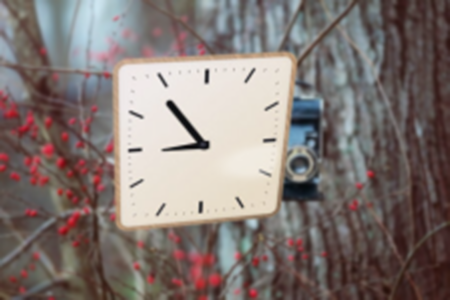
8,54
